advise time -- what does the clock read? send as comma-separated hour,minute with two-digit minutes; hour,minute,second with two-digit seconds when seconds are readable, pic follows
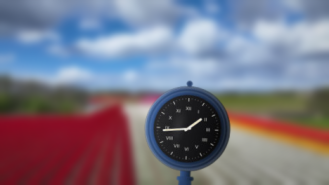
1,44
